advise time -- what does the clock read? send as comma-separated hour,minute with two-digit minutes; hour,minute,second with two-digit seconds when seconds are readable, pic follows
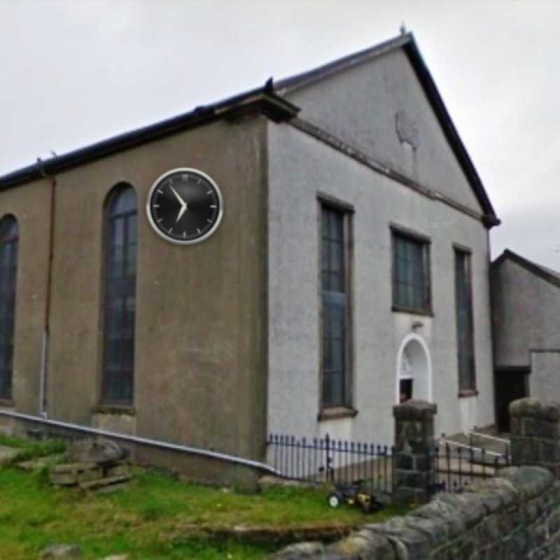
6,54
